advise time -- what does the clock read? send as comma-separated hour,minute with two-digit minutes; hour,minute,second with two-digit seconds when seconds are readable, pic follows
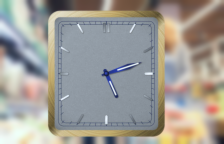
5,12
